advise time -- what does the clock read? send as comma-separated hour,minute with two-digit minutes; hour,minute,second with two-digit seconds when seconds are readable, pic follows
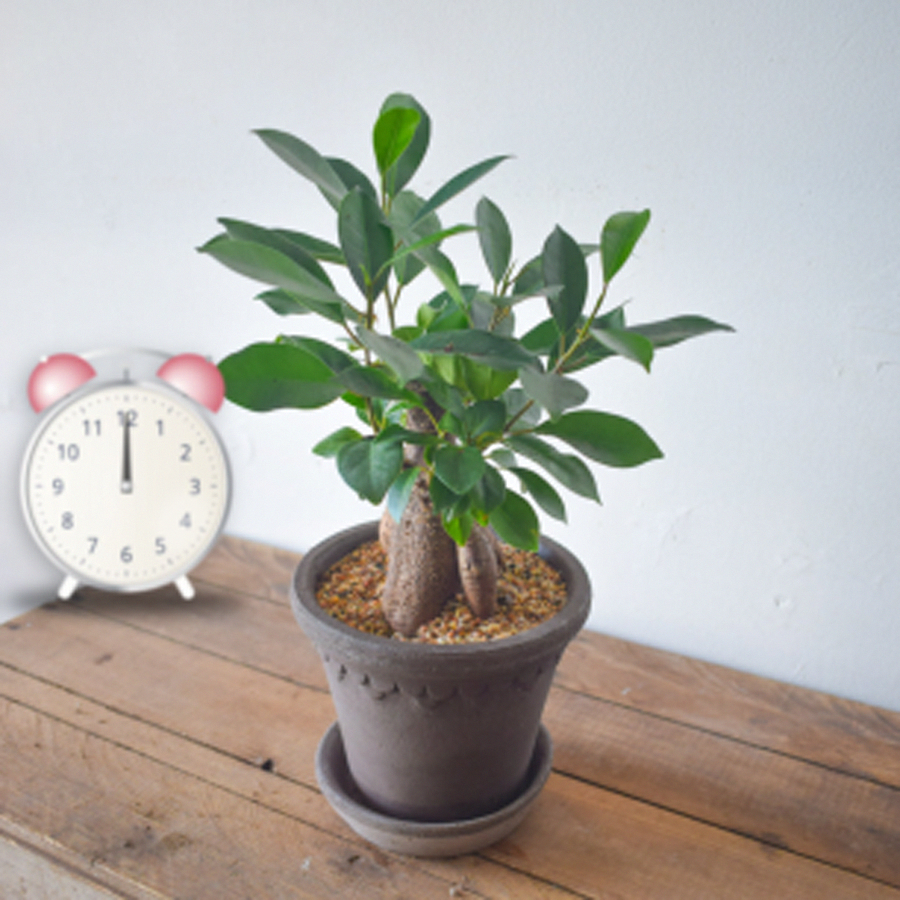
12,00
